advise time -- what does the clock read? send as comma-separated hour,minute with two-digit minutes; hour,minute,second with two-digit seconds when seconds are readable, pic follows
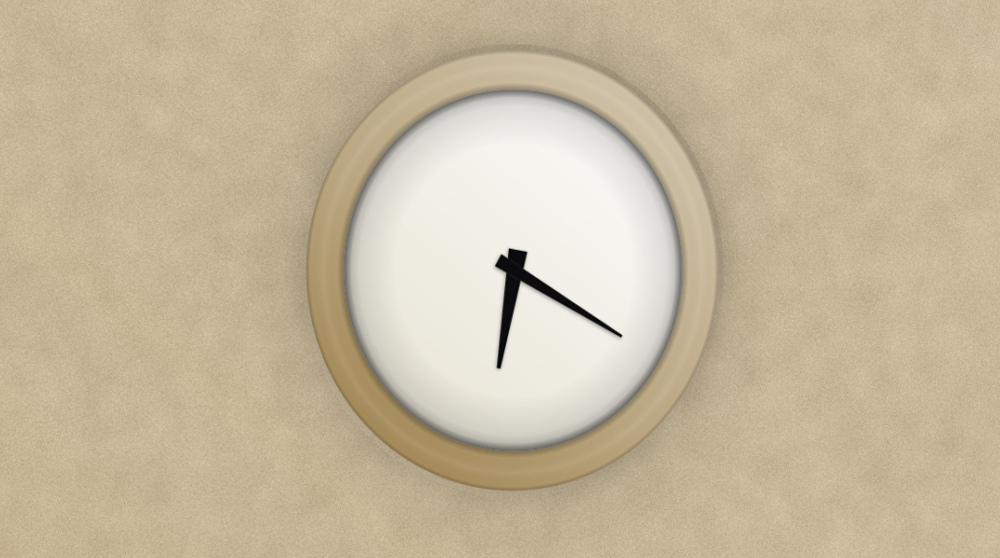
6,20
